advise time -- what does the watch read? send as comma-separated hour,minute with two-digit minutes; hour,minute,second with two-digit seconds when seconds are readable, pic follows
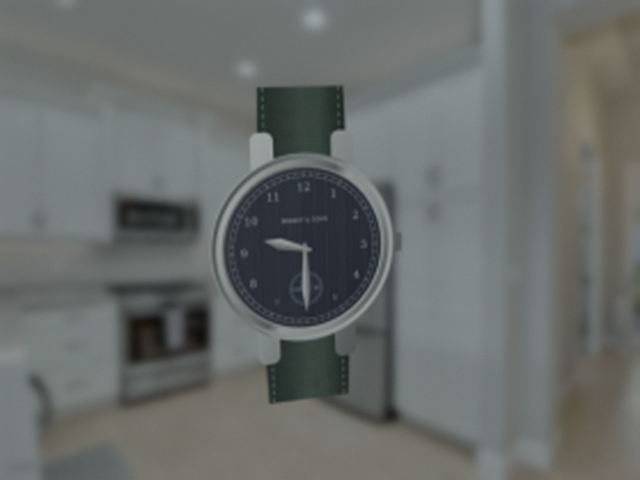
9,30
